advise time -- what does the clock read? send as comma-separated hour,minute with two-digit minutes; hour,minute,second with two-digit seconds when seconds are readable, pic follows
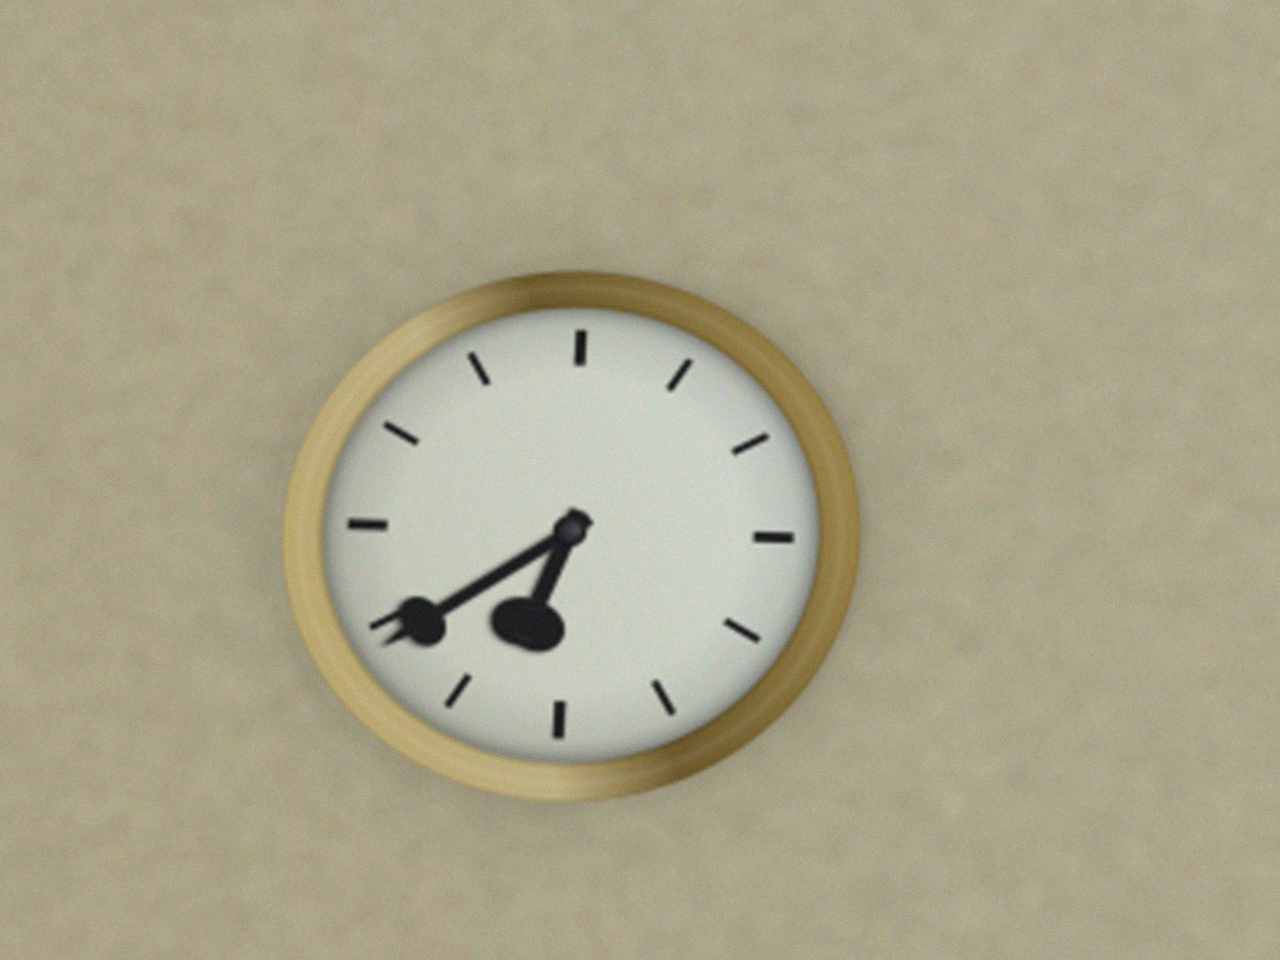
6,39
